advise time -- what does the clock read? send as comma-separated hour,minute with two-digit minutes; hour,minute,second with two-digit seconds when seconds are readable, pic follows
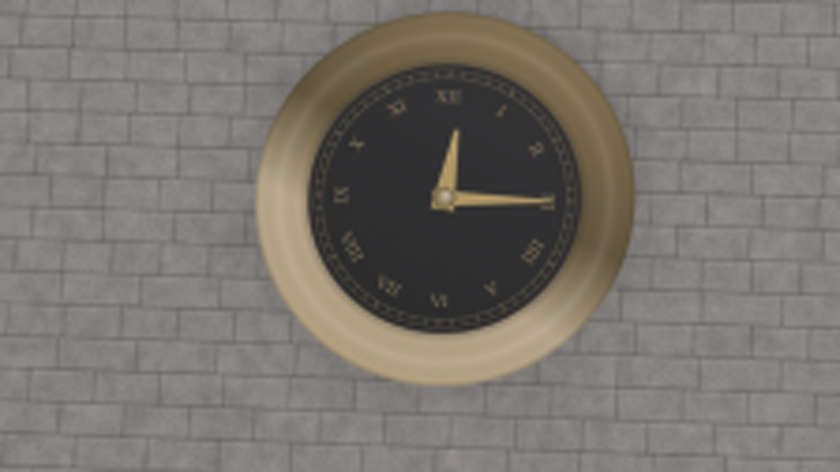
12,15
